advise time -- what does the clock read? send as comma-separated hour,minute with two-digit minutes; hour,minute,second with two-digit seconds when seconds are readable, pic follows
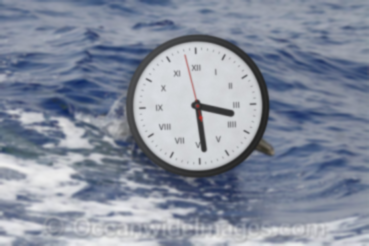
3,28,58
